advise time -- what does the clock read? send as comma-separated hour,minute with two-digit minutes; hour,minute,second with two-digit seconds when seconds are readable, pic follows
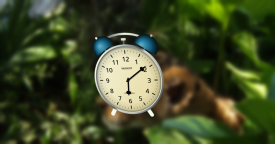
6,09
